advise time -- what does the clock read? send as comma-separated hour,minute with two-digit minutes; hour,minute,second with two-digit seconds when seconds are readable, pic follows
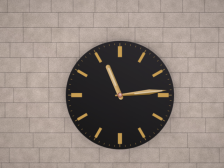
11,14
